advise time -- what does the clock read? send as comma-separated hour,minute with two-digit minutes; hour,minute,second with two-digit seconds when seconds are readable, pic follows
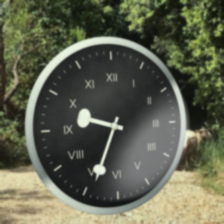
9,34
